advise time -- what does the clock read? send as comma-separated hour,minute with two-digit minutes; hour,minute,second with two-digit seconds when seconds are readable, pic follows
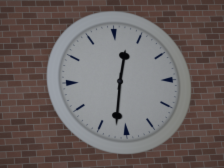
12,32
